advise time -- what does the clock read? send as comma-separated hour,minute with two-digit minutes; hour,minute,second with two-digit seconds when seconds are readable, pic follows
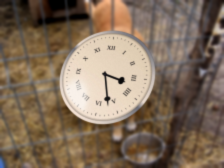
3,27
